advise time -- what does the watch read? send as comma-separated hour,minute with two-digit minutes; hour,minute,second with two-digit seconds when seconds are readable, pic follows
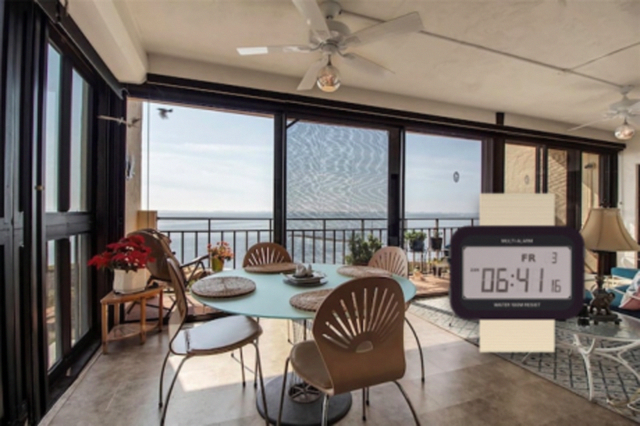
6,41,16
